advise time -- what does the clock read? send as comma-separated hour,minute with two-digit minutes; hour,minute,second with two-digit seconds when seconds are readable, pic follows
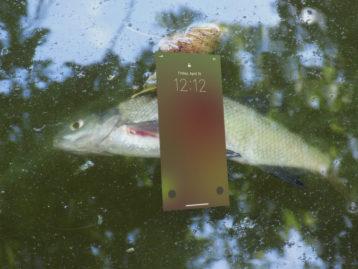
12,12
